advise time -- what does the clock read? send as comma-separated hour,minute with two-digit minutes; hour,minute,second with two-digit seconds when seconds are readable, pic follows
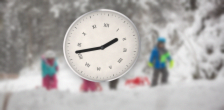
1,42
